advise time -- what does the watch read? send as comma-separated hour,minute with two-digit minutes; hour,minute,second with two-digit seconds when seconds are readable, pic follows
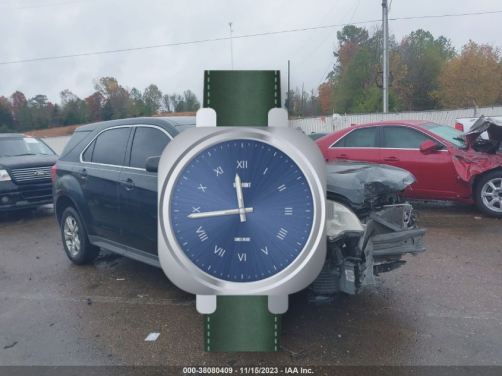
11,44
